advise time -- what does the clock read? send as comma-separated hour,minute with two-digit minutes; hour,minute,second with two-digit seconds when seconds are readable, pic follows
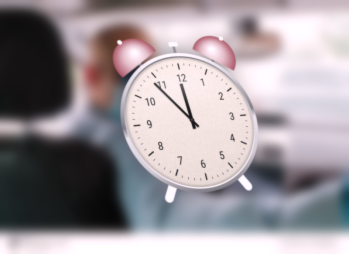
11,54
